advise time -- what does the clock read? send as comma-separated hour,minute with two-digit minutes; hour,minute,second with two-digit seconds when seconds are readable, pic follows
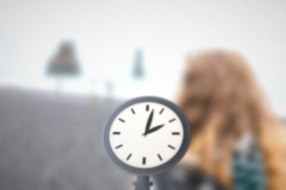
2,02
